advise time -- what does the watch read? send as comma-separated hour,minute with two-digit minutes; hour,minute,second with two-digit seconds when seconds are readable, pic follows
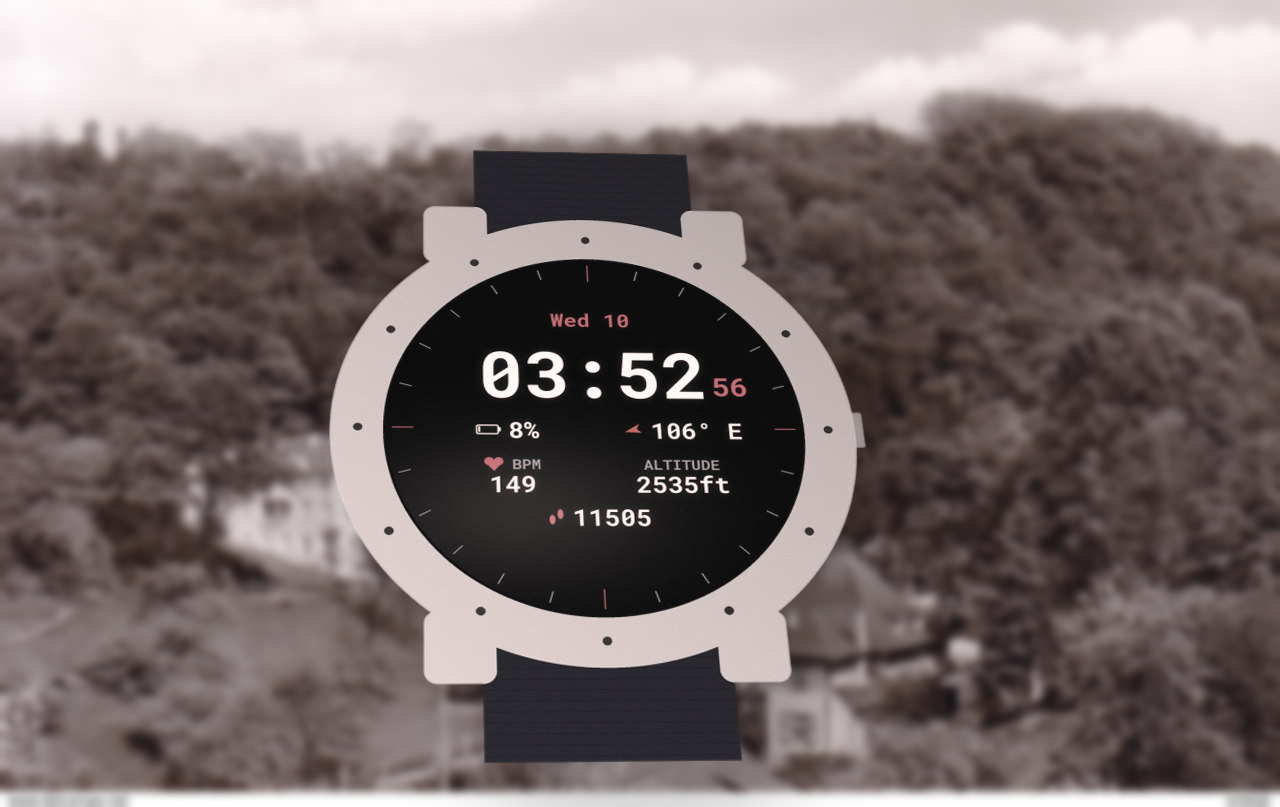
3,52,56
